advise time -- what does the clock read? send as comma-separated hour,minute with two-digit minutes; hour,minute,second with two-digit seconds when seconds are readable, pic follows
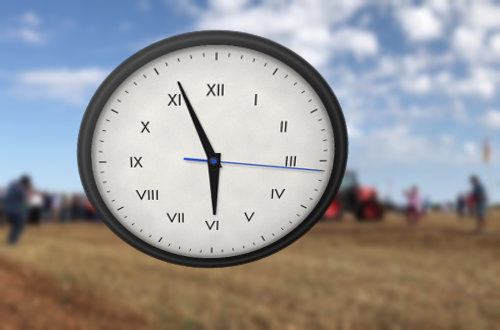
5,56,16
